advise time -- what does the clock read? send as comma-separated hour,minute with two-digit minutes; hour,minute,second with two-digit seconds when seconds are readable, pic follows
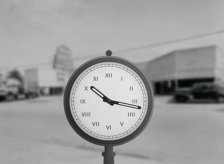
10,17
